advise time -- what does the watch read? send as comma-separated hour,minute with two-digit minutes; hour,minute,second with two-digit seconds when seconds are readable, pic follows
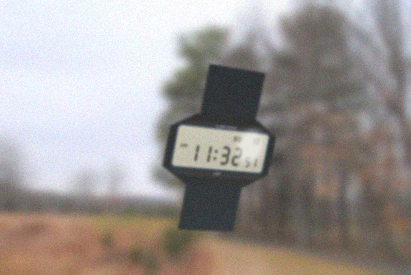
11,32
